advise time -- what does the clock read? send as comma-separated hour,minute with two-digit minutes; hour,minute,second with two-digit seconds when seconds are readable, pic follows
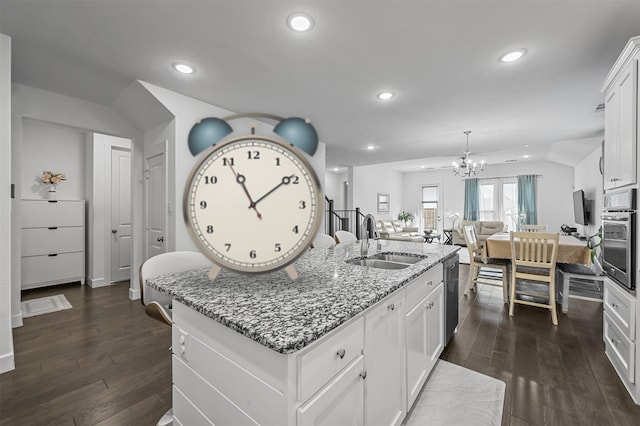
11,08,55
